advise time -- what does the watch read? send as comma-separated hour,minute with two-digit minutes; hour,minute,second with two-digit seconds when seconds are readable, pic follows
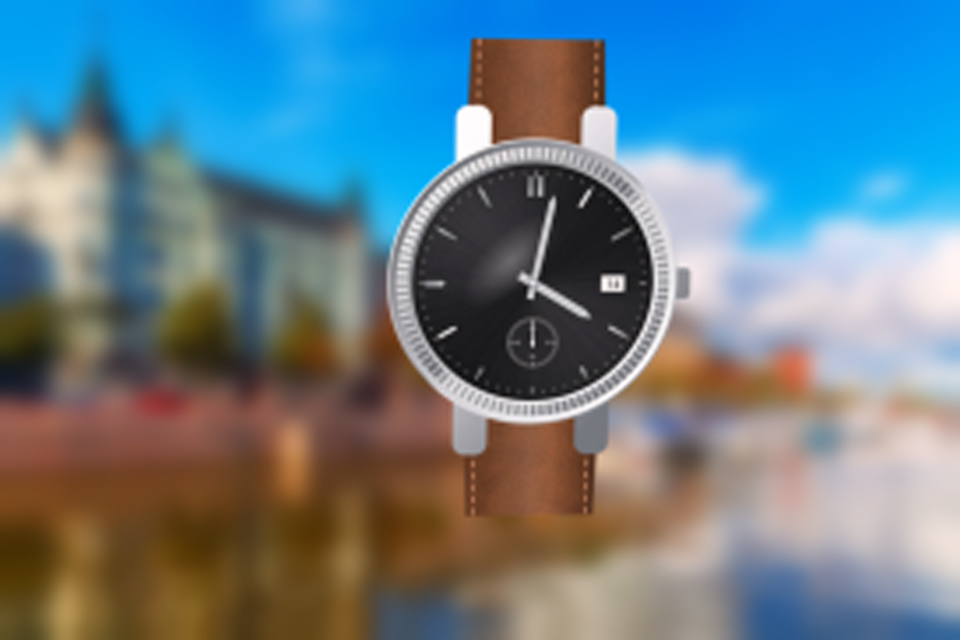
4,02
